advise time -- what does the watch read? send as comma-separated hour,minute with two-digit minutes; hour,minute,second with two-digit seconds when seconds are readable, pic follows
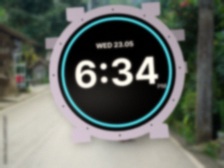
6,34
